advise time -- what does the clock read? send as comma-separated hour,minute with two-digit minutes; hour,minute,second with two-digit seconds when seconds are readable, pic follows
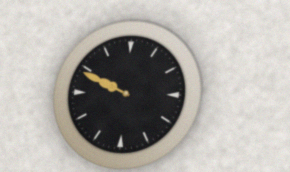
9,49
